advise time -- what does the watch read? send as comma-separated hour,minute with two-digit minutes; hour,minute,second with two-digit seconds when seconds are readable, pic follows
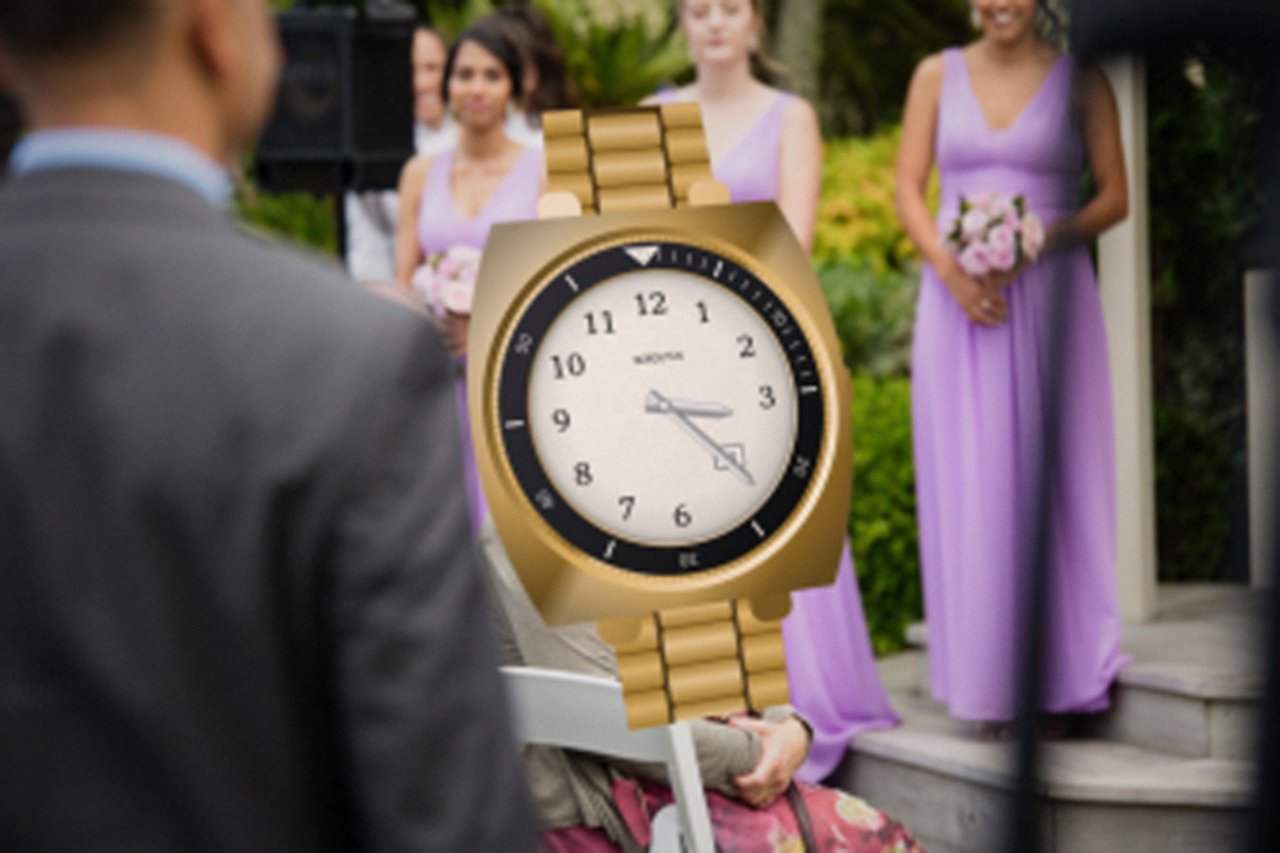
3,23
